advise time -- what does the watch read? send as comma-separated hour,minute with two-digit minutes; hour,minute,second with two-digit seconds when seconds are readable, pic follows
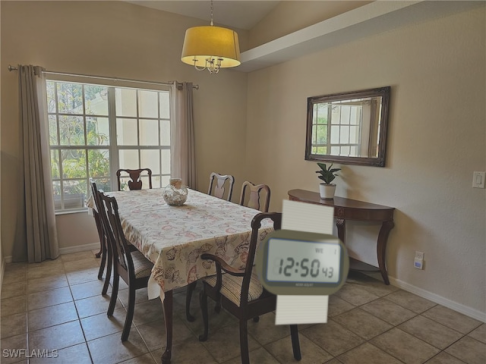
12,50,43
